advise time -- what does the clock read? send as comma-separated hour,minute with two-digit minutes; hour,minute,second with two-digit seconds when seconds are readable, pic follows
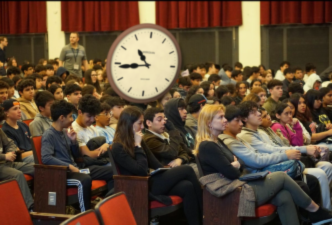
10,44
